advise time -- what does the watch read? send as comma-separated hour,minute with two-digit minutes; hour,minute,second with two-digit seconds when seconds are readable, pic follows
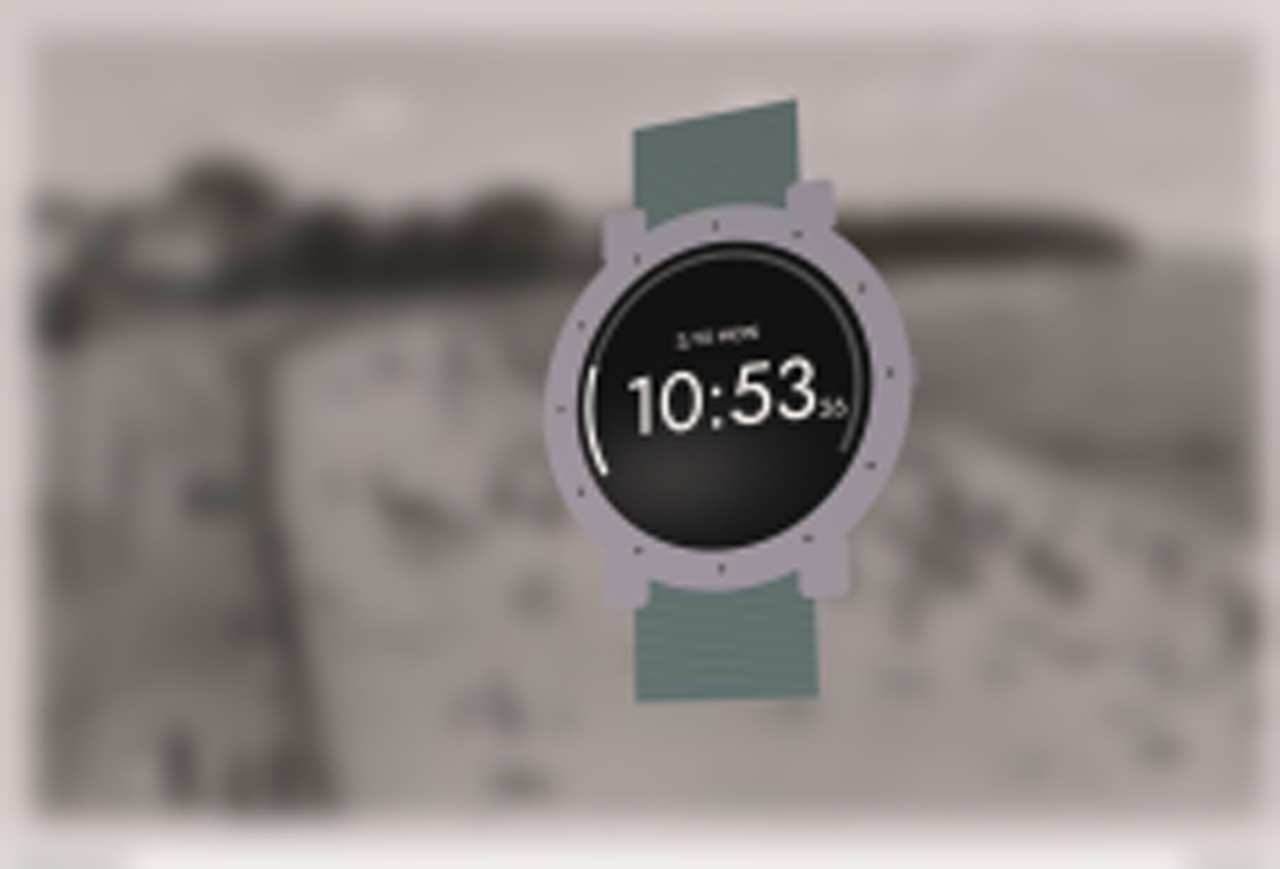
10,53
